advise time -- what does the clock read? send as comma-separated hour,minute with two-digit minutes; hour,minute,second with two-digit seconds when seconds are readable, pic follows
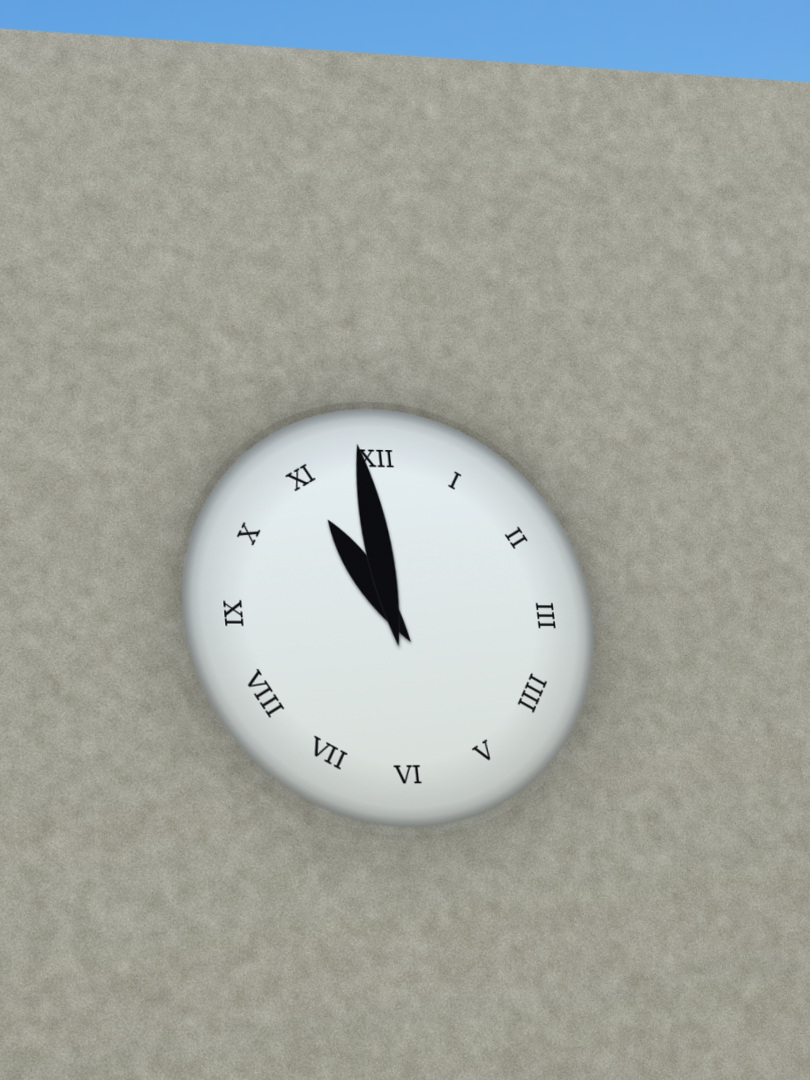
10,59
